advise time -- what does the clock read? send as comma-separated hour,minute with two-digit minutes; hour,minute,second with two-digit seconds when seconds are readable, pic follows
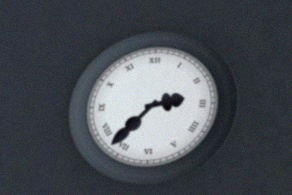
2,37
